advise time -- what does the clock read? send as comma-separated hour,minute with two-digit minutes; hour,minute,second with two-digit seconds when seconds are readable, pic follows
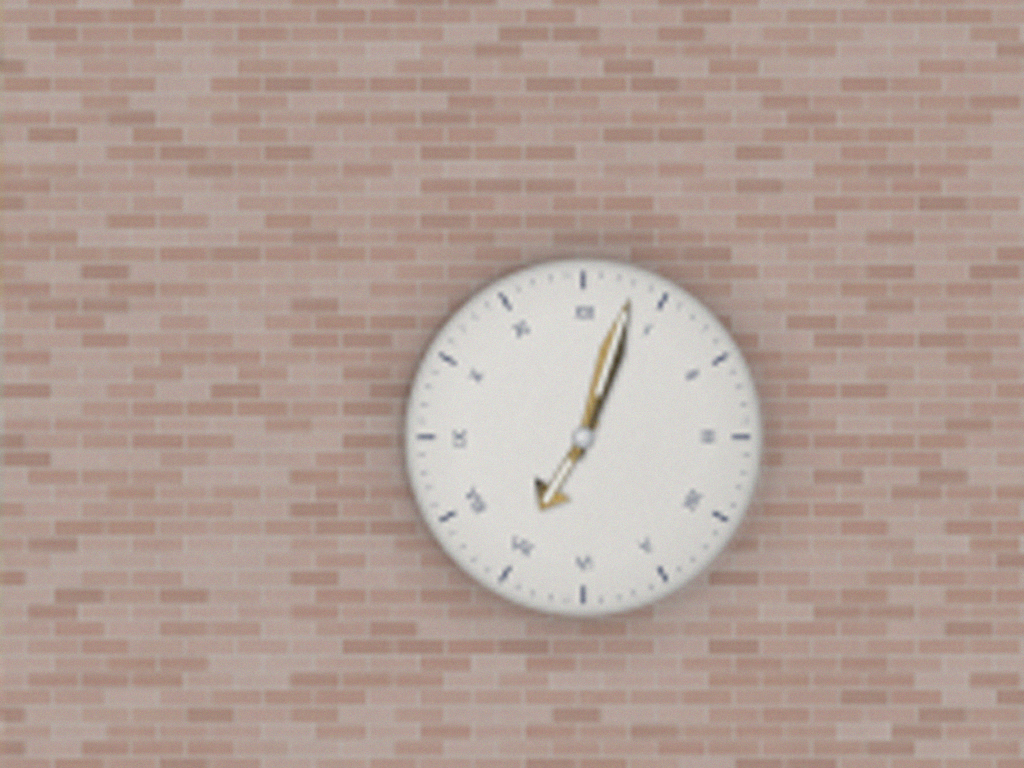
7,03
